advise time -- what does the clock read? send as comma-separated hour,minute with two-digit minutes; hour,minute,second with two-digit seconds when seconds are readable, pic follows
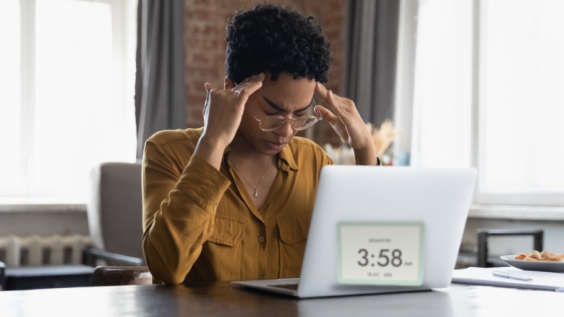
3,58
